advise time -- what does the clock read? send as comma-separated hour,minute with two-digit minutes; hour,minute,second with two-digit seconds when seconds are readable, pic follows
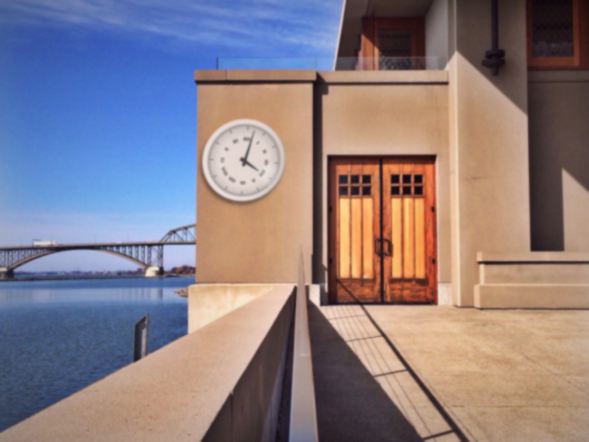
4,02
